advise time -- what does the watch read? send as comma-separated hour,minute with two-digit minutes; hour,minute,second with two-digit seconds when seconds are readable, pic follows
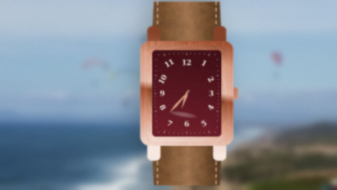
6,37
